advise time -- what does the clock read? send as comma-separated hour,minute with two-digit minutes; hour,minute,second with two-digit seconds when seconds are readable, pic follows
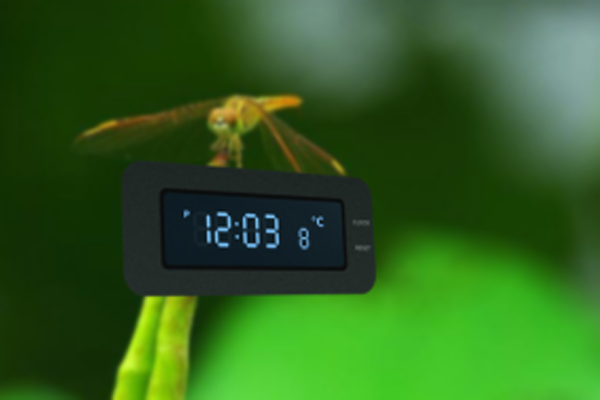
12,03
